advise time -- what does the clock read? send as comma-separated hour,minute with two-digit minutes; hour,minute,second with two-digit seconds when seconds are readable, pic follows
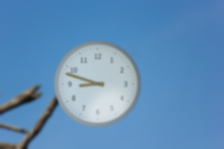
8,48
